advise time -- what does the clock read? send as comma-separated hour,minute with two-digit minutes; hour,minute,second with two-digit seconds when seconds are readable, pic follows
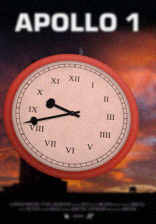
9,42
